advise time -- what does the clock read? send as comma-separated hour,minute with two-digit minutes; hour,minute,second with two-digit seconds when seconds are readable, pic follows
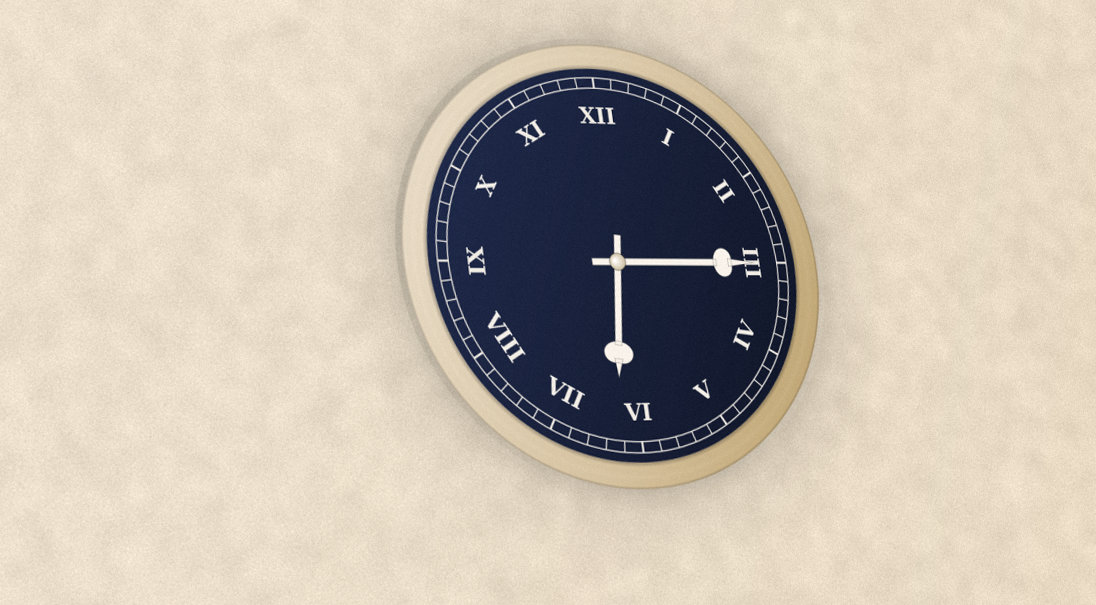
6,15
